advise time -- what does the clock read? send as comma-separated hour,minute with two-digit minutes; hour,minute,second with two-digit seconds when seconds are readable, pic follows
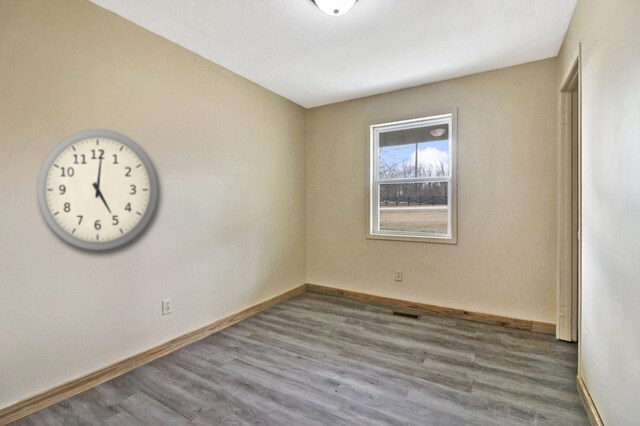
5,01
